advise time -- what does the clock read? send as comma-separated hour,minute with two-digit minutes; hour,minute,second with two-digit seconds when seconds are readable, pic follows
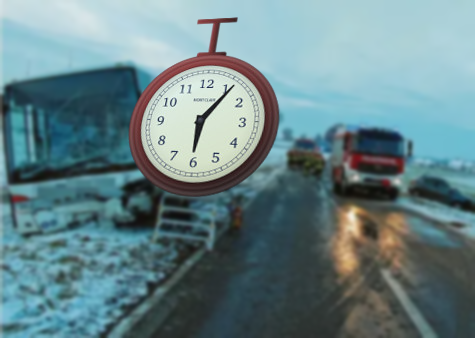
6,06
